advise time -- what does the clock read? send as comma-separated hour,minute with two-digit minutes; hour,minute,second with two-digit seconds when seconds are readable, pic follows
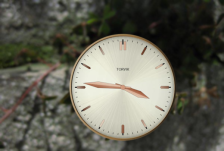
3,46
